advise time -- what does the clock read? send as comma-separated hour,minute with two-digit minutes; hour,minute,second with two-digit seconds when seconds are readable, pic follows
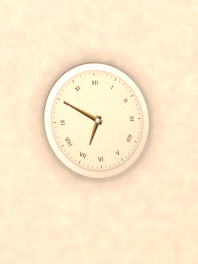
6,50
